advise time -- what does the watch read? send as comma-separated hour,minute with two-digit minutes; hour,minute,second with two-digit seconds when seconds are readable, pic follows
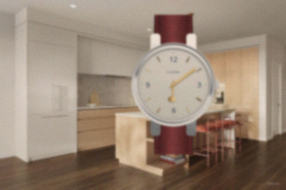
6,09
